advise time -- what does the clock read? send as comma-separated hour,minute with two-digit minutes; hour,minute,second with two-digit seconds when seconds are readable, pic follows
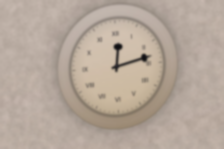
12,13
